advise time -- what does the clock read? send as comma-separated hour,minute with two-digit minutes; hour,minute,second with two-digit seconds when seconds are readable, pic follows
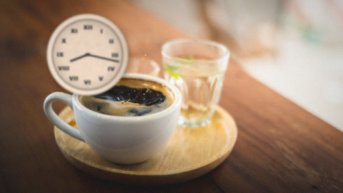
8,17
